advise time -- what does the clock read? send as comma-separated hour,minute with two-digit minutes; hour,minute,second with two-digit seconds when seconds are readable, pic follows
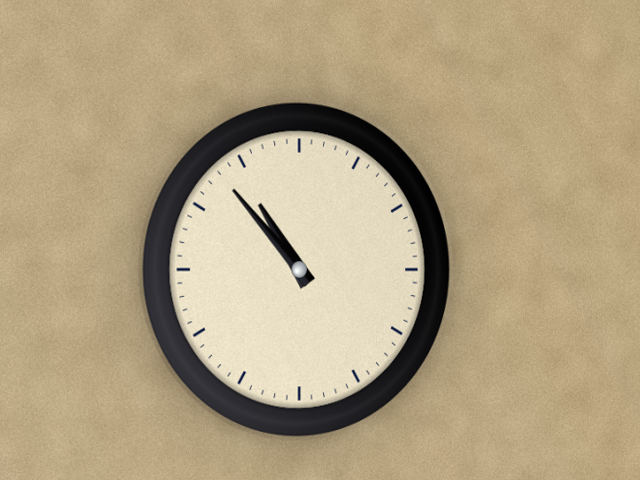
10,53
